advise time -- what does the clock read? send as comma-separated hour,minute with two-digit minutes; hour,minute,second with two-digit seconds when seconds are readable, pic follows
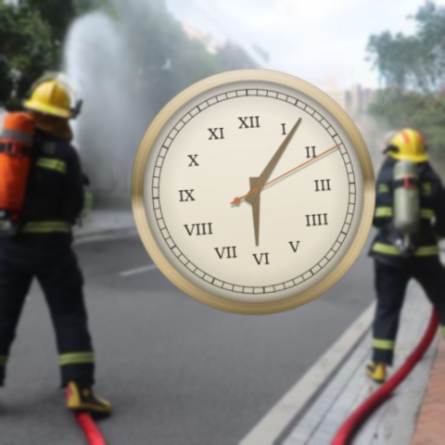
6,06,11
